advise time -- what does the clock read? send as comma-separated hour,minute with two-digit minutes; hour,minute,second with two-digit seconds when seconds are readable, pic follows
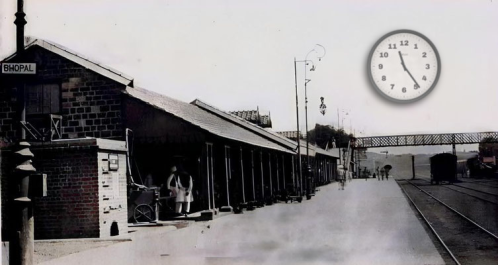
11,24
